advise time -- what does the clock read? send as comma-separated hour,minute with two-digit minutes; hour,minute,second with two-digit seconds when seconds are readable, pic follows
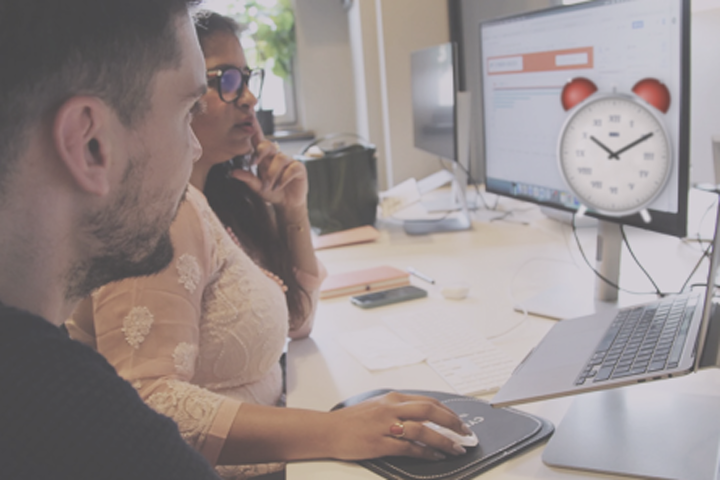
10,10
